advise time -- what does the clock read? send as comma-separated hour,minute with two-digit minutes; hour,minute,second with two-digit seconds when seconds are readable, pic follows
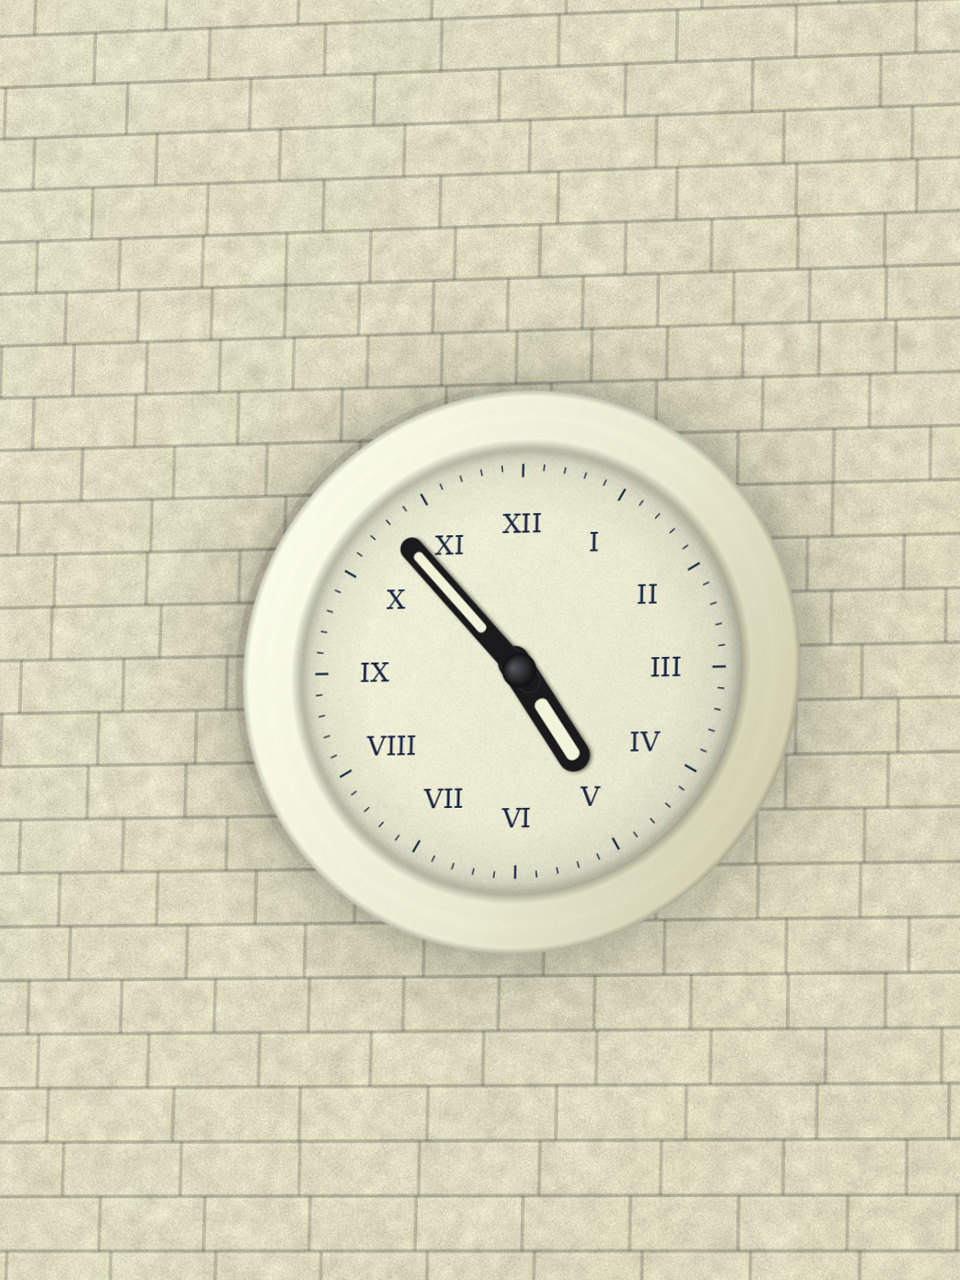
4,53
